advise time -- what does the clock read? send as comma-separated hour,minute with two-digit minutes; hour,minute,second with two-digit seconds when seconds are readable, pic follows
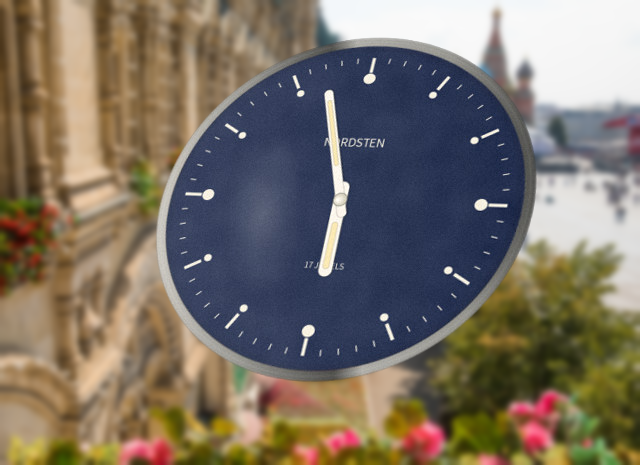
5,57
